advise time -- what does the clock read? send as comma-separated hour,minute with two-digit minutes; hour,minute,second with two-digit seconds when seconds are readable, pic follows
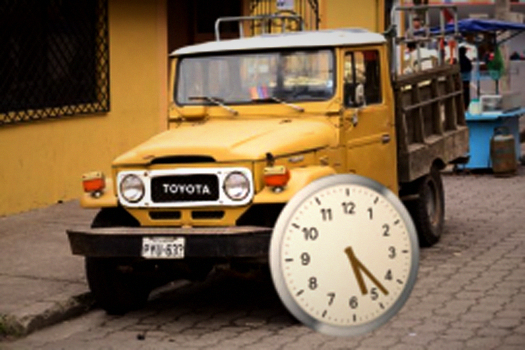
5,23
